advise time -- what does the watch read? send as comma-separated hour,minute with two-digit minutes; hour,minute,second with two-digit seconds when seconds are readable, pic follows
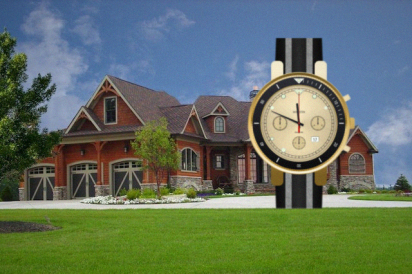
11,49
